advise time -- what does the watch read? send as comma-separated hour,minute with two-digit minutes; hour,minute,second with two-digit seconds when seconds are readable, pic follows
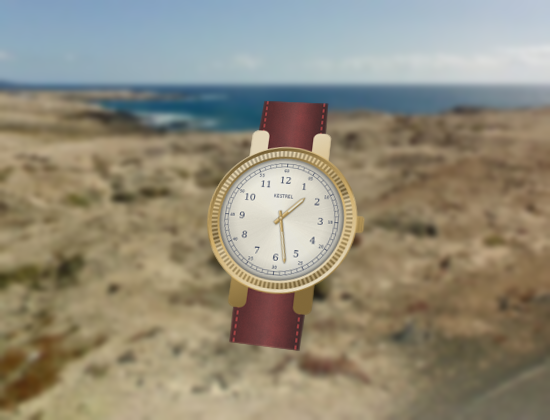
1,28
